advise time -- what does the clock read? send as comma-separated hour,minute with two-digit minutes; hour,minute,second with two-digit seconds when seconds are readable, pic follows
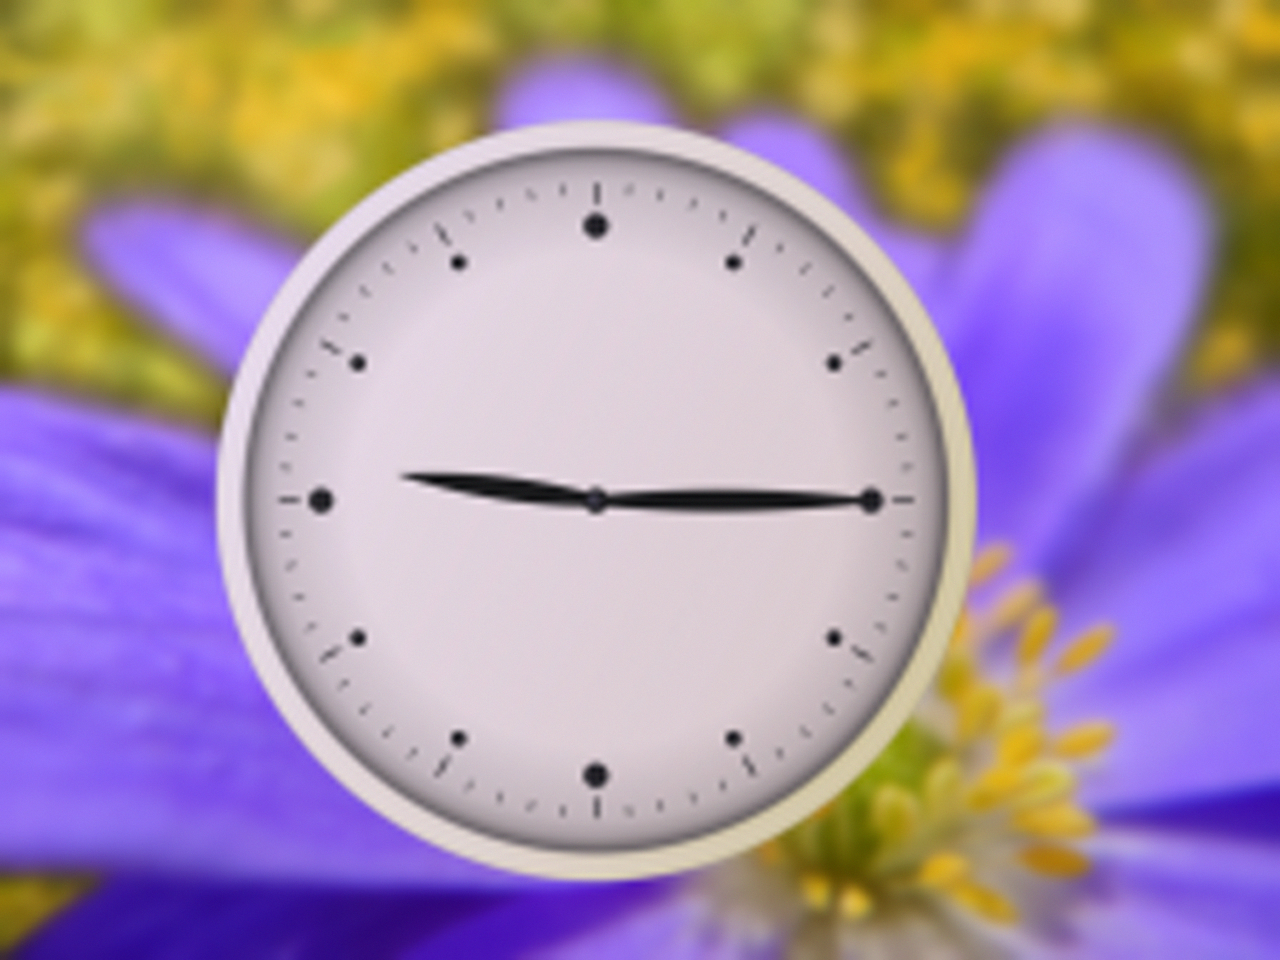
9,15
